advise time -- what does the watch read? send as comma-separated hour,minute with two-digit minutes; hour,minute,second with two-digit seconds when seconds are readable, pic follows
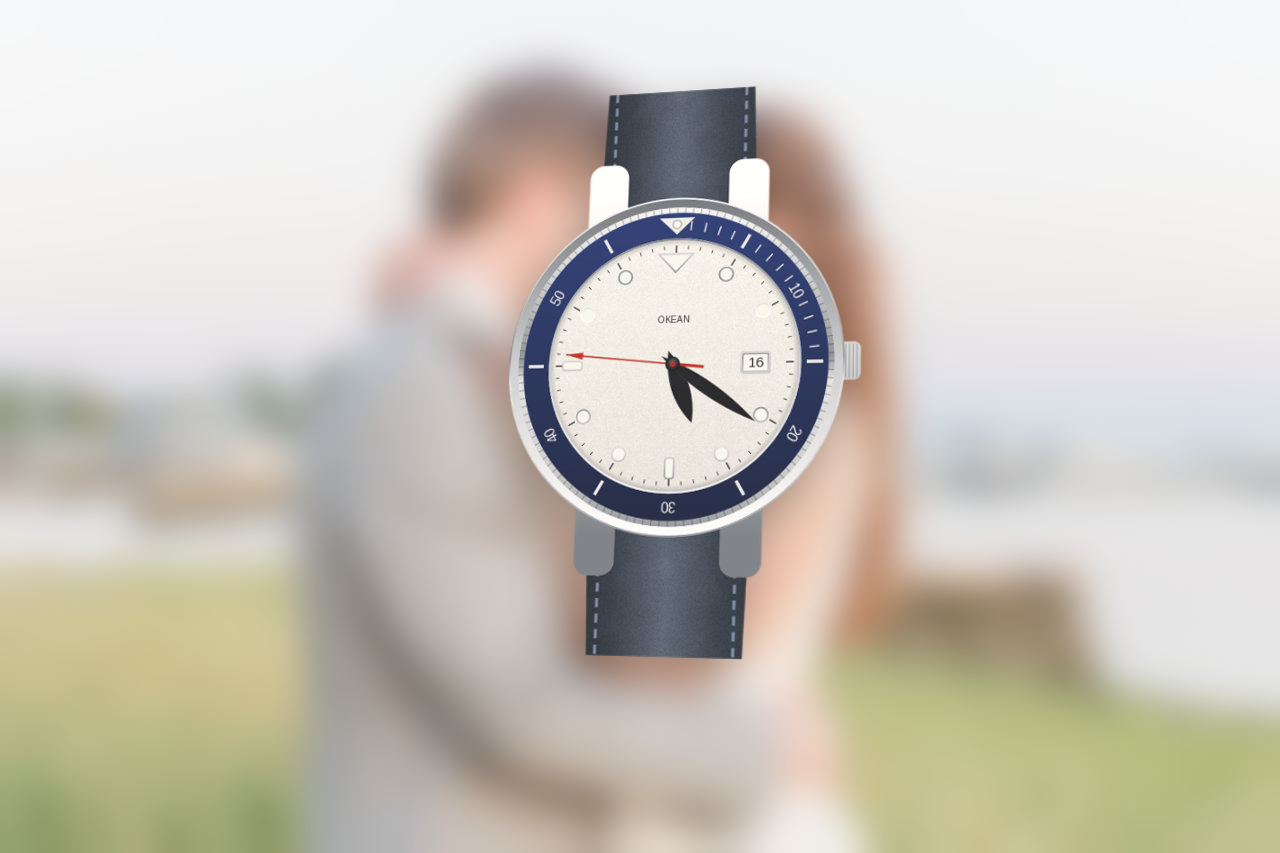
5,20,46
